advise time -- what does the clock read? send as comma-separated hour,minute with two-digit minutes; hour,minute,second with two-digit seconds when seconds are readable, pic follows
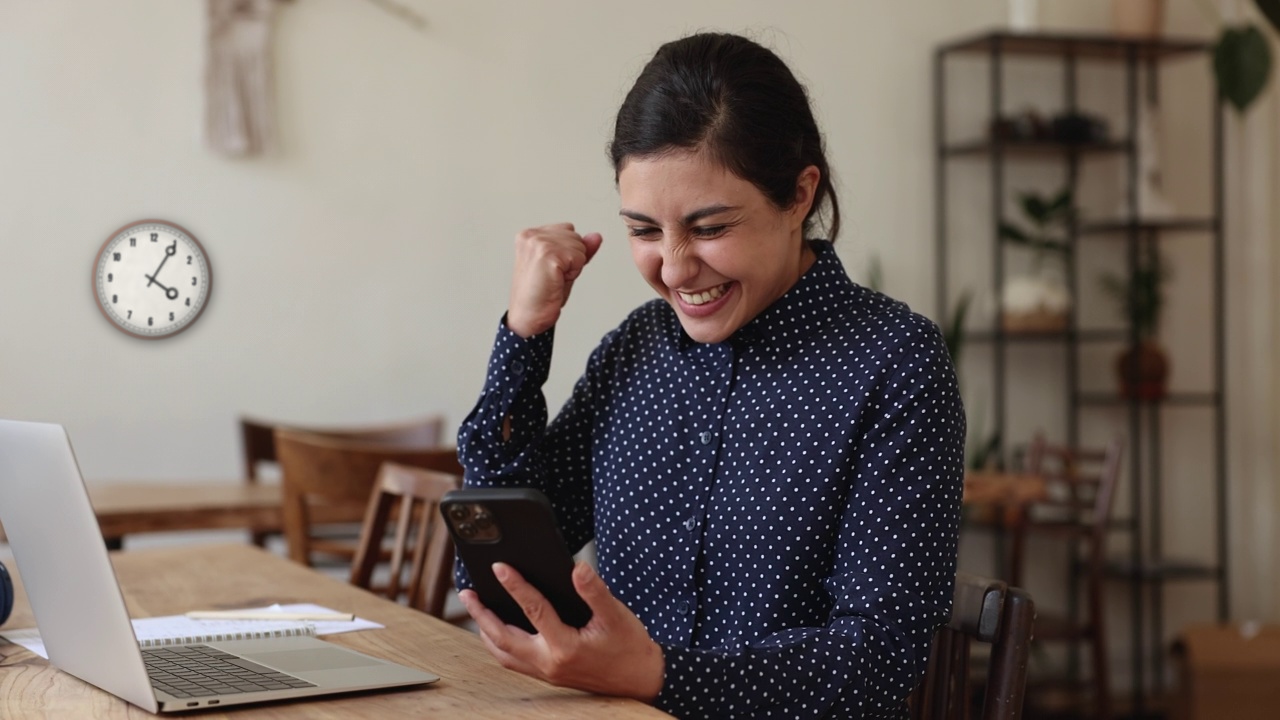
4,05
